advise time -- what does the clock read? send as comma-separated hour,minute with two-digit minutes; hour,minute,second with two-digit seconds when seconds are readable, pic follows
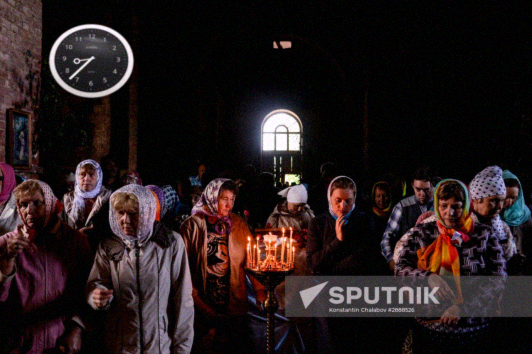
8,37
